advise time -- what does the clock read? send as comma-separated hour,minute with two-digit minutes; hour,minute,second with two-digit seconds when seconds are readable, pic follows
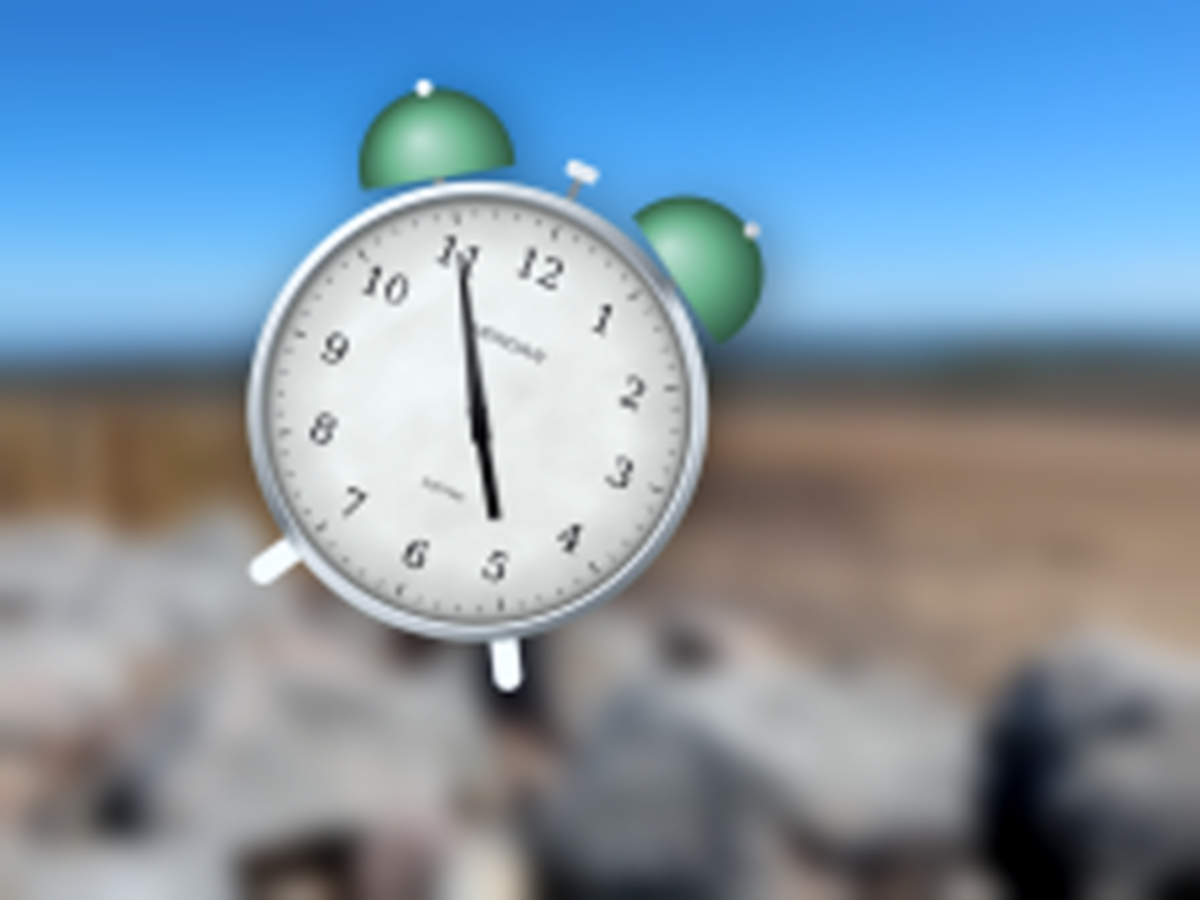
4,55
